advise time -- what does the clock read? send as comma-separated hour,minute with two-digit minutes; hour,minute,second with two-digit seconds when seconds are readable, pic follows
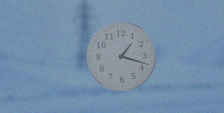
1,18
